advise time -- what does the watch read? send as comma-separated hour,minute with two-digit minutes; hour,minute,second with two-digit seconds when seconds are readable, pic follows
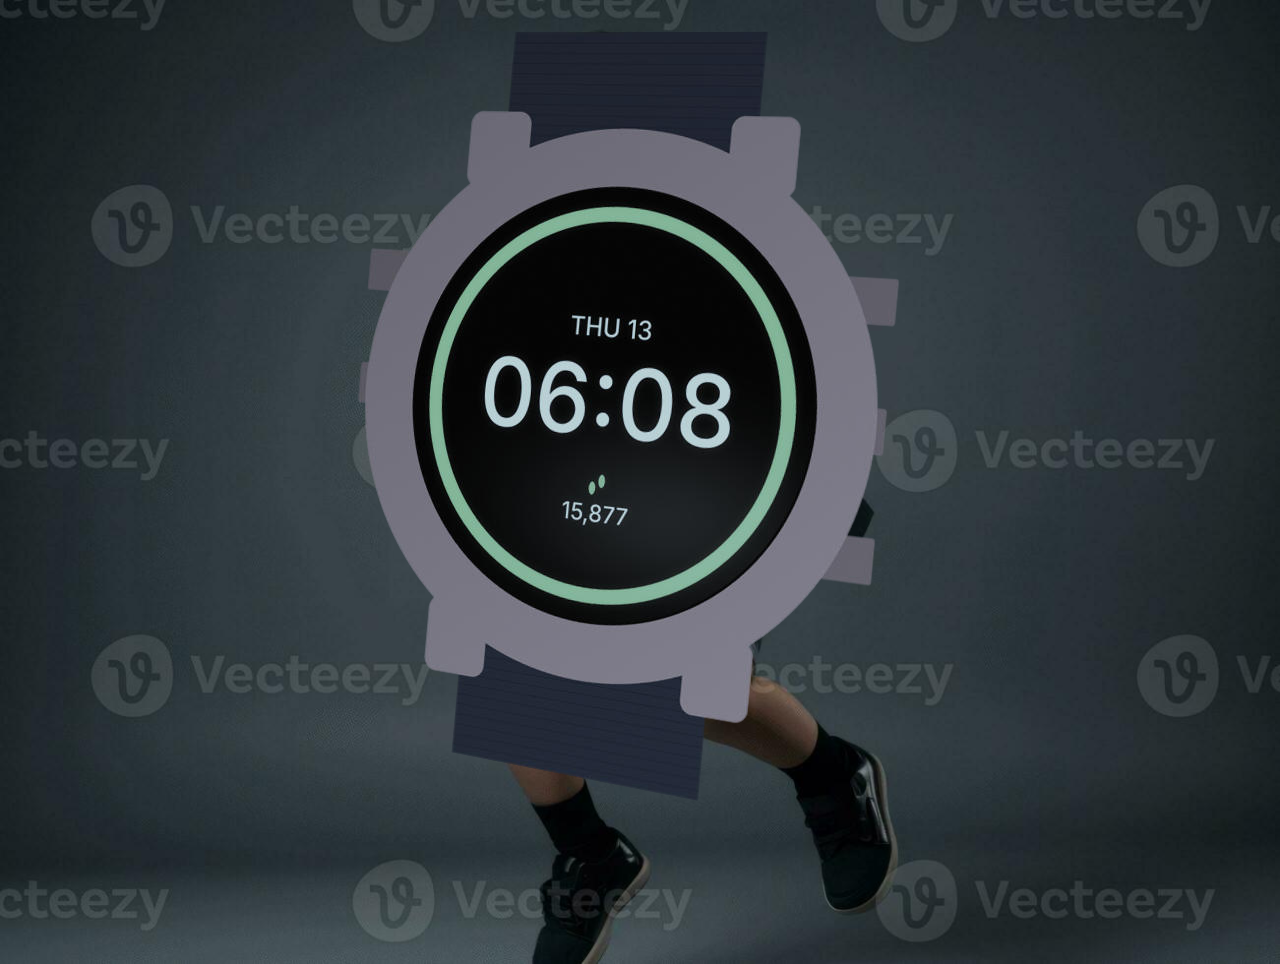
6,08
